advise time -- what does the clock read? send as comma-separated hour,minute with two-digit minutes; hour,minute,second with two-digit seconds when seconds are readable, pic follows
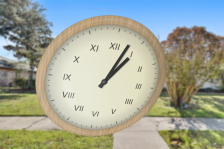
1,03
